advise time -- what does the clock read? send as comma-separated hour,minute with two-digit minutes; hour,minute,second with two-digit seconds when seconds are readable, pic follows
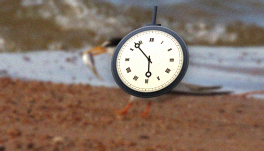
5,53
